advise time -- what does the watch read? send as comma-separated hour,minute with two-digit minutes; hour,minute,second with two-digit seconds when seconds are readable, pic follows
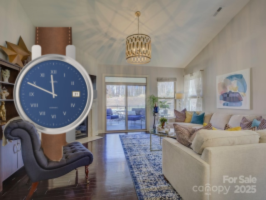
11,49
